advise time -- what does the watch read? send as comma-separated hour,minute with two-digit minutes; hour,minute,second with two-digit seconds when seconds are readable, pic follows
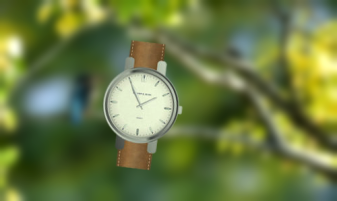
1,55
